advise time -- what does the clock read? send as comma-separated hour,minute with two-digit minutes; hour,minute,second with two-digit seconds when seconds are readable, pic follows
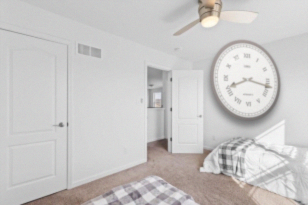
8,17
